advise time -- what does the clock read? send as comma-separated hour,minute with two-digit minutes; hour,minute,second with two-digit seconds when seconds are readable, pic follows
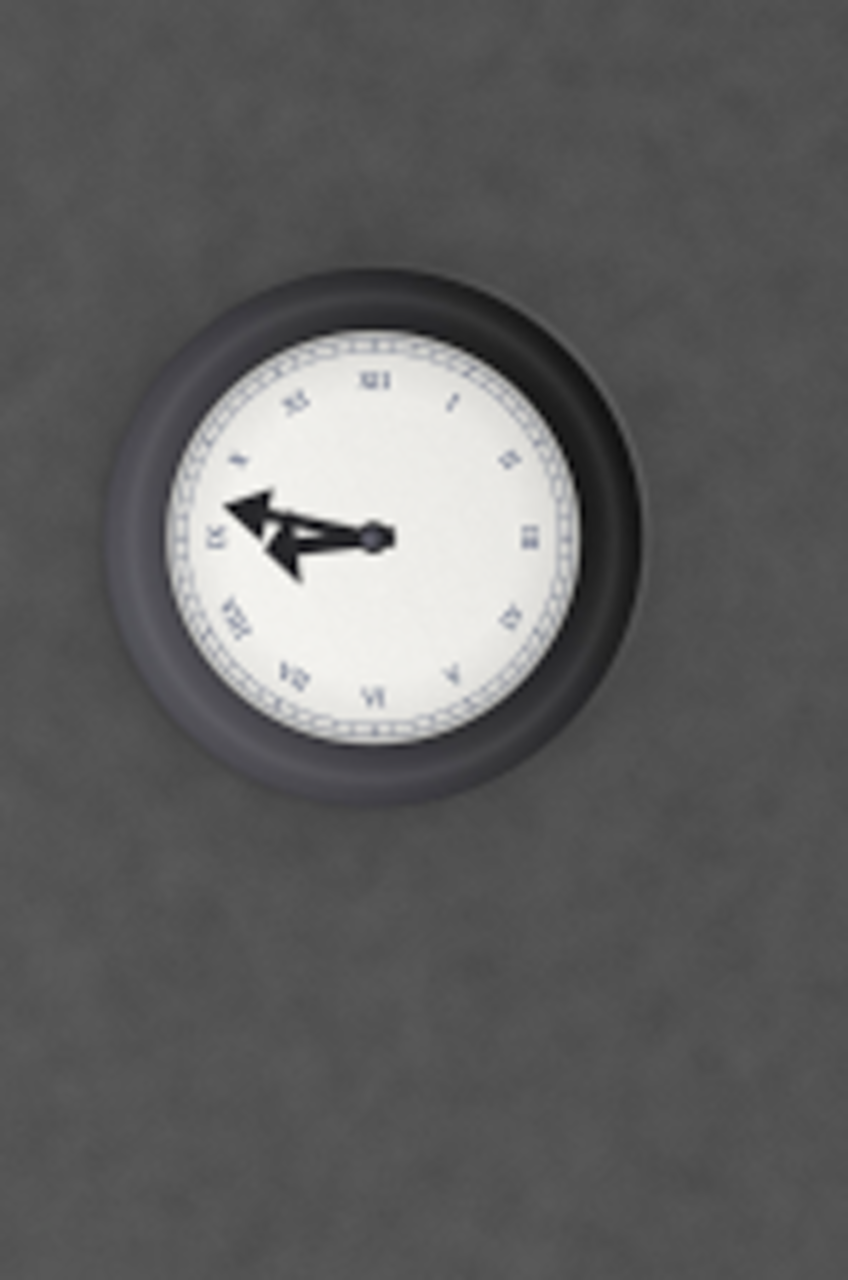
8,47
